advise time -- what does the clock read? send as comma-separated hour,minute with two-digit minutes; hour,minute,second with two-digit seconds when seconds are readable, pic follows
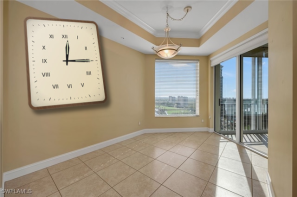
12,15
